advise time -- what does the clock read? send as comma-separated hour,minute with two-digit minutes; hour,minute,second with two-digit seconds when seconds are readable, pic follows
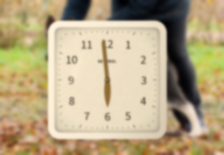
5,59
